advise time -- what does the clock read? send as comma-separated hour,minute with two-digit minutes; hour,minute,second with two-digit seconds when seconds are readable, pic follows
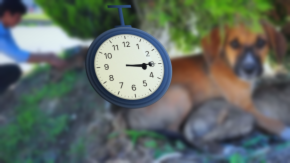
3,15
